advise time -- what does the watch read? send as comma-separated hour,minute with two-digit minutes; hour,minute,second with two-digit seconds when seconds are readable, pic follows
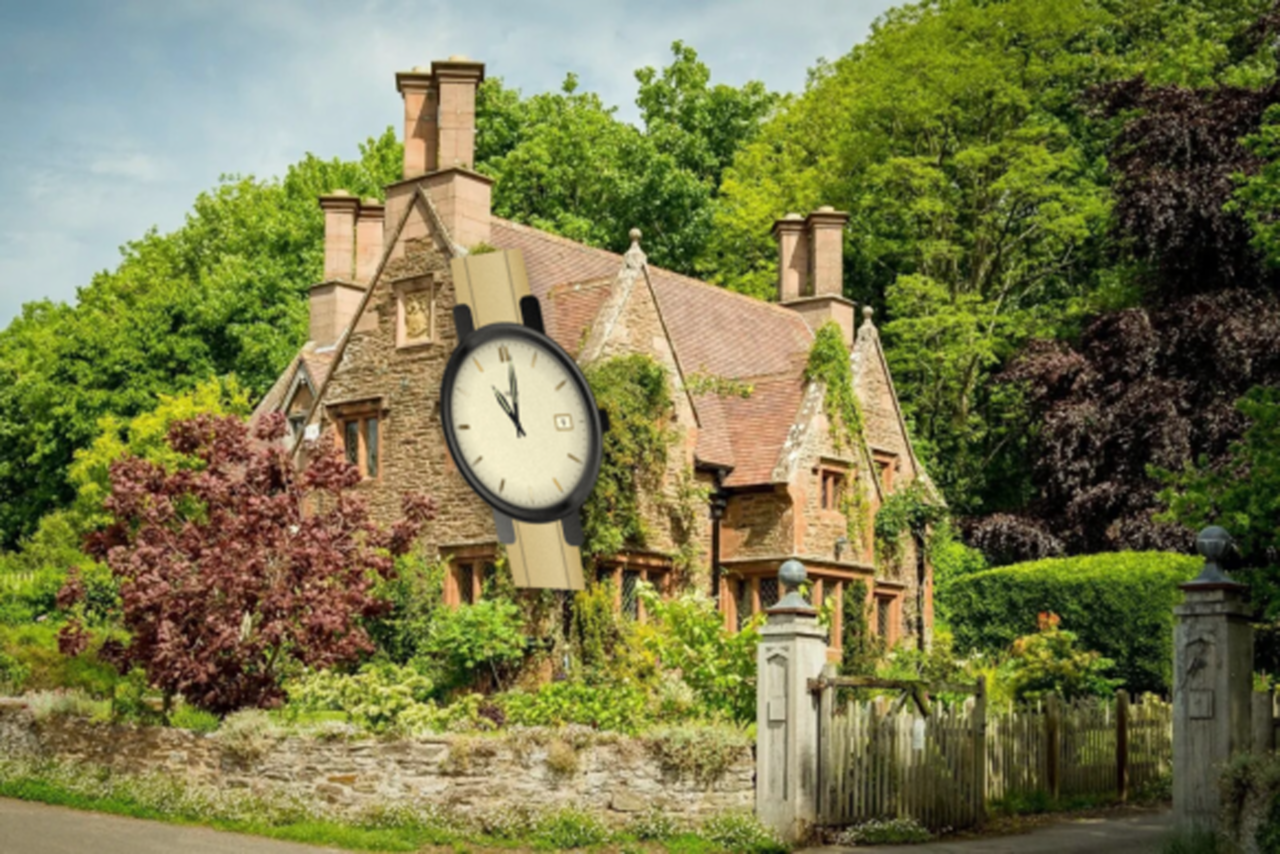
11,01
